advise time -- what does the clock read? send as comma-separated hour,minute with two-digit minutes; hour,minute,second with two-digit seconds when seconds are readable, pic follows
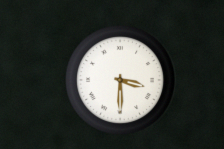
3,30
